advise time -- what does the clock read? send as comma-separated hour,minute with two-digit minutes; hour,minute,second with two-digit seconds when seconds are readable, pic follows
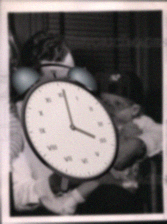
4,01
